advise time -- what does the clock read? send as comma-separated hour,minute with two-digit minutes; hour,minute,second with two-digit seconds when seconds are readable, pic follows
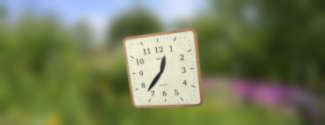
12,37
